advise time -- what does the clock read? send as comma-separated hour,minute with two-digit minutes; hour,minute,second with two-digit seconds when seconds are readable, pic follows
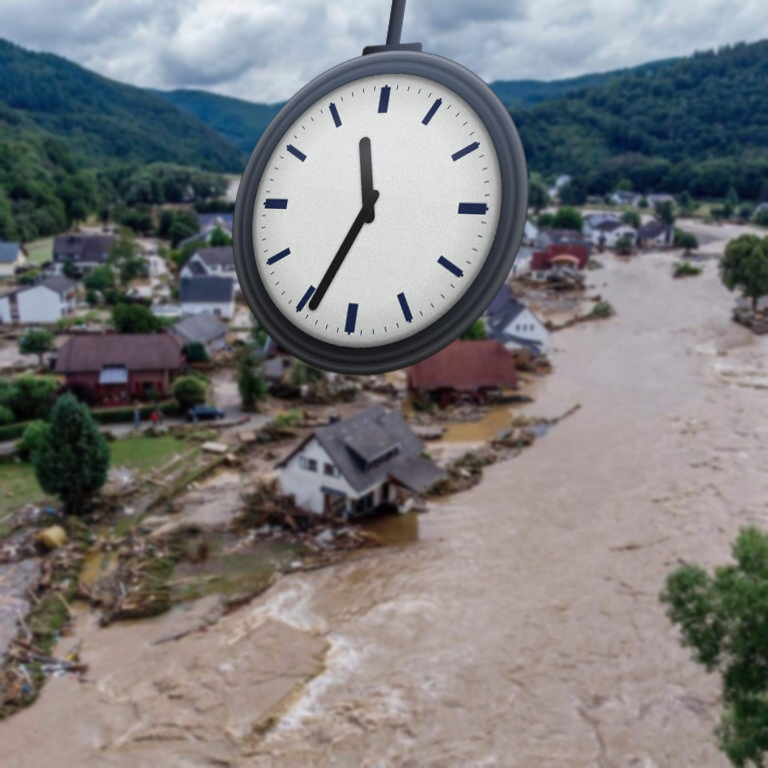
11,34
